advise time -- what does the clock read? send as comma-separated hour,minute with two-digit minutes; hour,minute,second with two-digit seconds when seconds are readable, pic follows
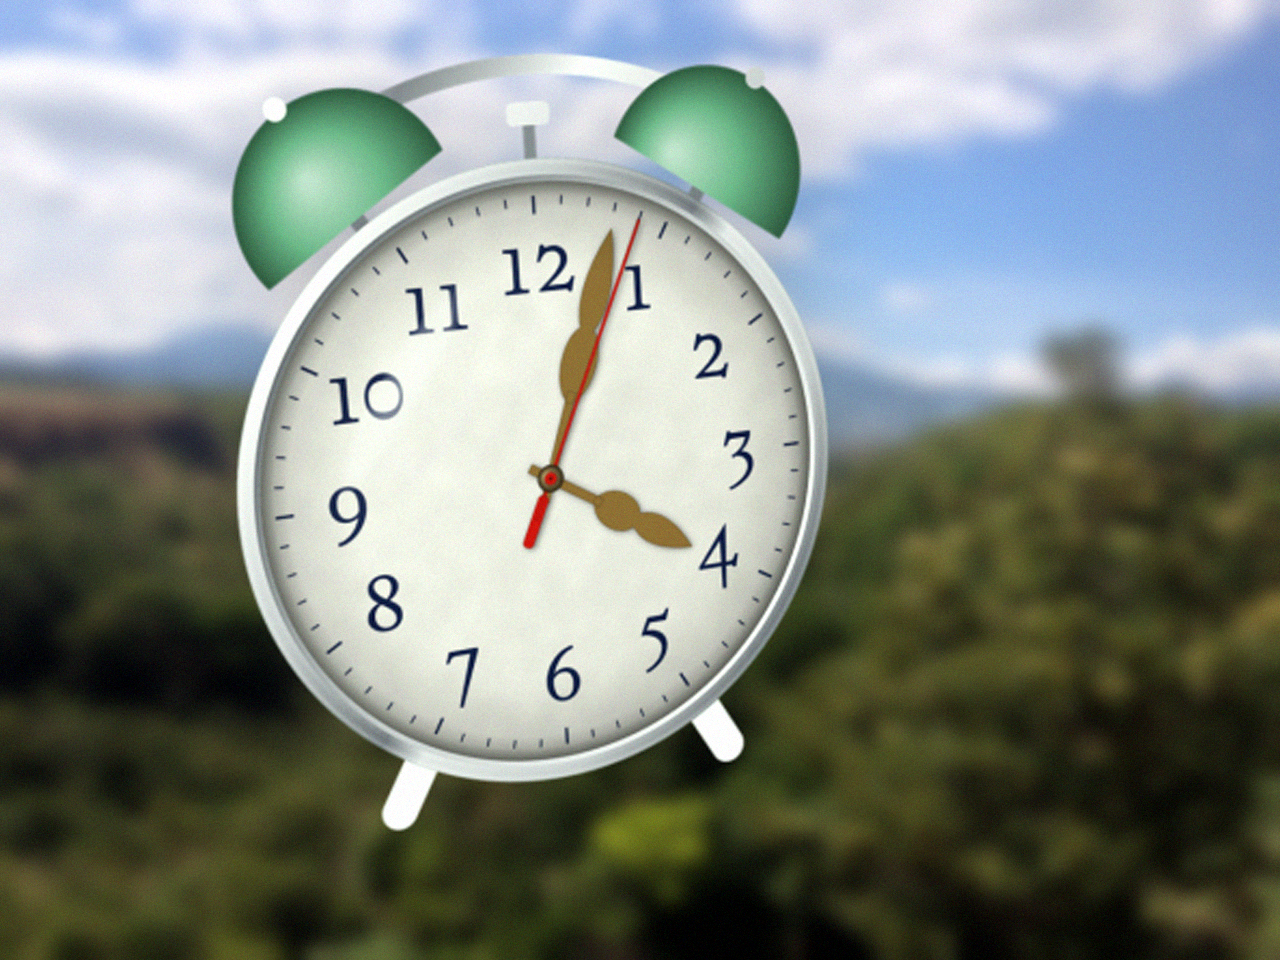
4,03,04
